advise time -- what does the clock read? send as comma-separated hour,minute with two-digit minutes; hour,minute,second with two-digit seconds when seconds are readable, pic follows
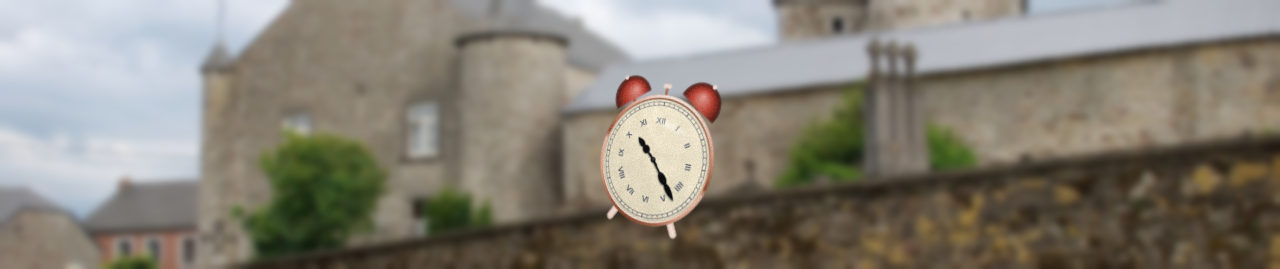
10,23
